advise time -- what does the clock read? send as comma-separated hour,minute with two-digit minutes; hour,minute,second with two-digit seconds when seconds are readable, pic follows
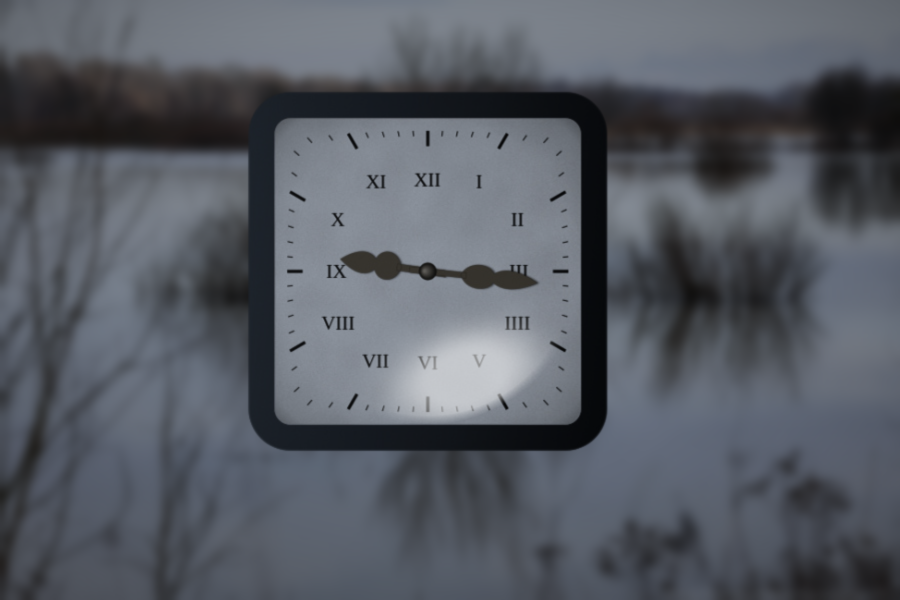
9,16
